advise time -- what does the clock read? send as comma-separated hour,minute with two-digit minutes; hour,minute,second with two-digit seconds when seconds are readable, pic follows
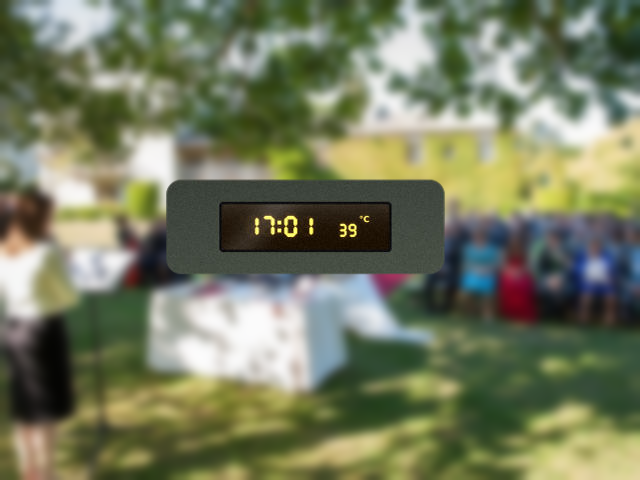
17,01
